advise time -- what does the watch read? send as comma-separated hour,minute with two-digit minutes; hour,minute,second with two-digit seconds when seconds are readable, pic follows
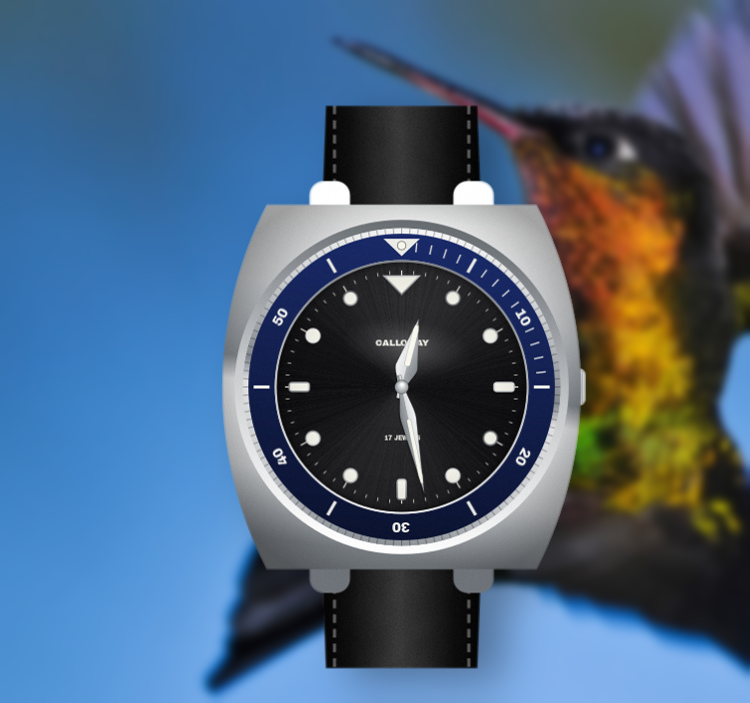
12,28
